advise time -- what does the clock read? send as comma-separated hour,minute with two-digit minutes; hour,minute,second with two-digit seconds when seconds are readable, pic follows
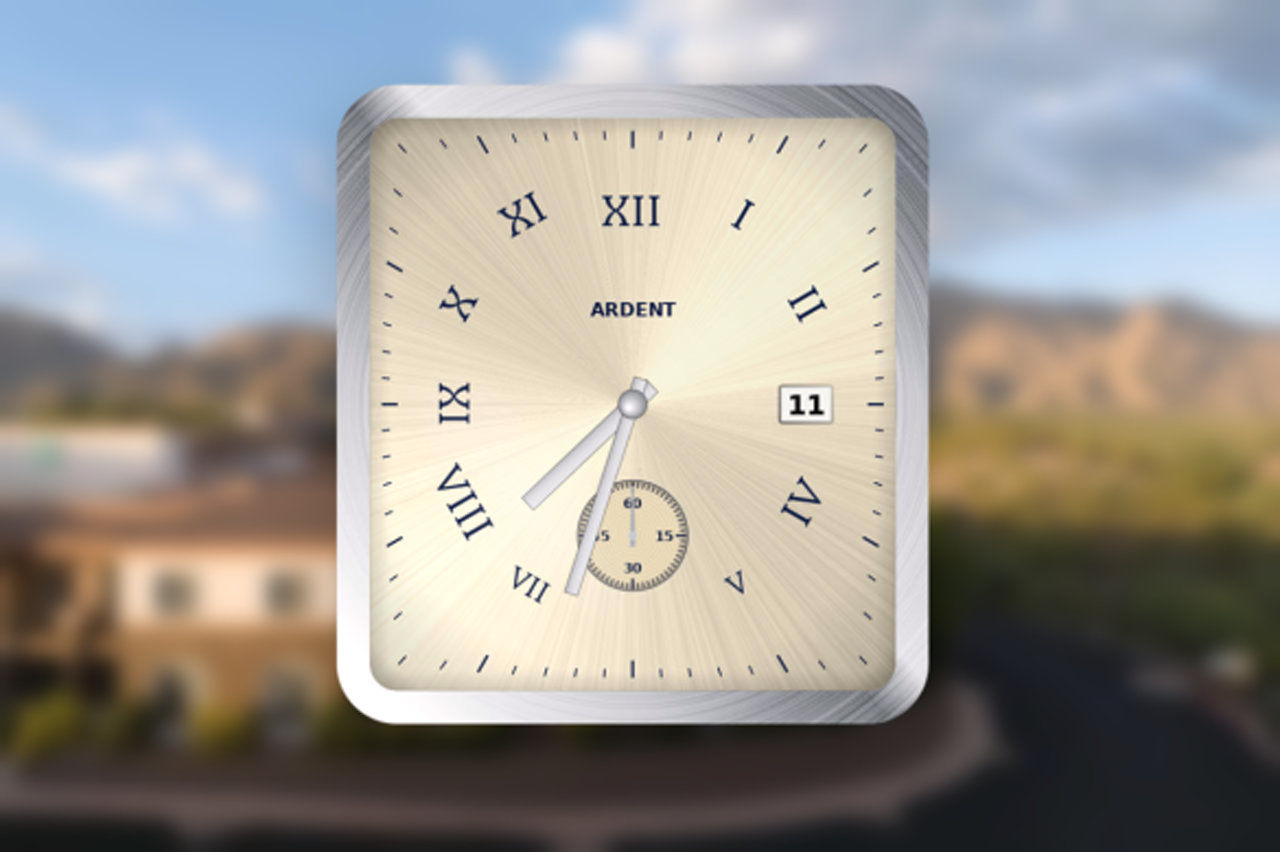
7,33
